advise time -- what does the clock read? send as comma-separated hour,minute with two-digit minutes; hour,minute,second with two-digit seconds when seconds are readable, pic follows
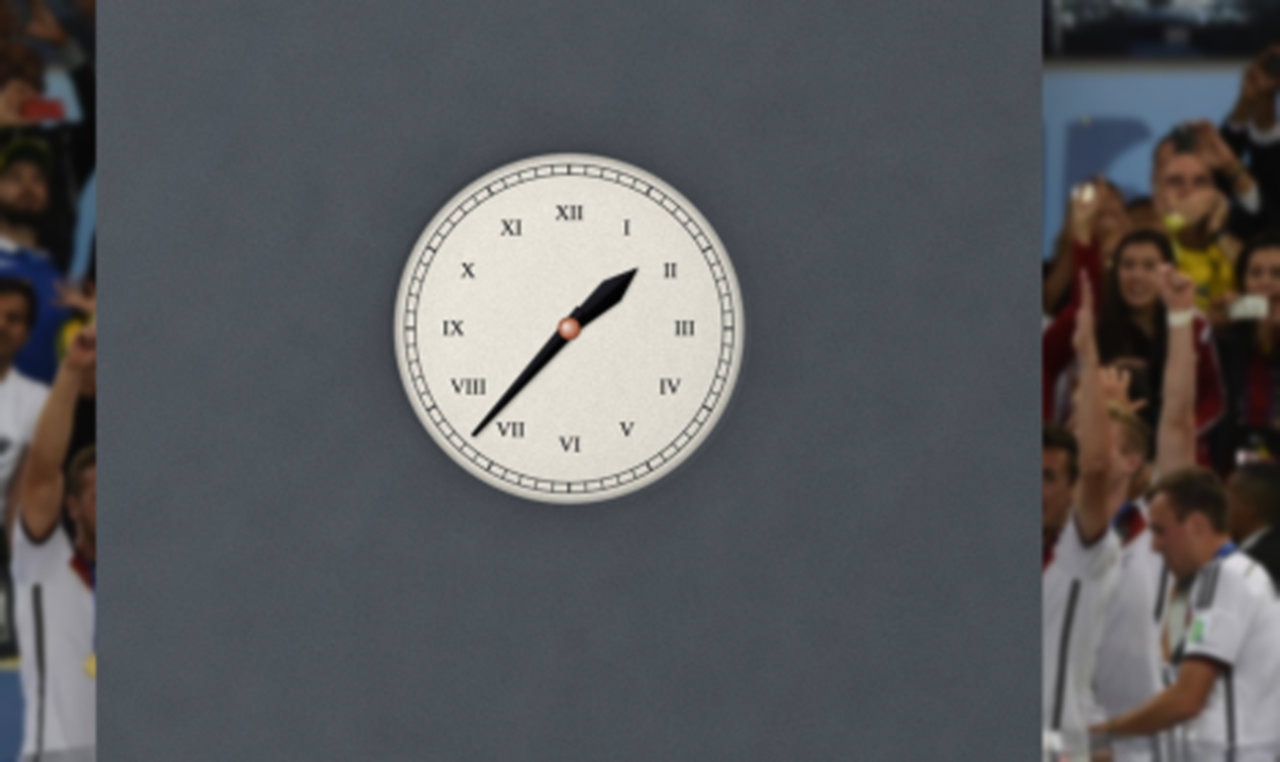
1,37
